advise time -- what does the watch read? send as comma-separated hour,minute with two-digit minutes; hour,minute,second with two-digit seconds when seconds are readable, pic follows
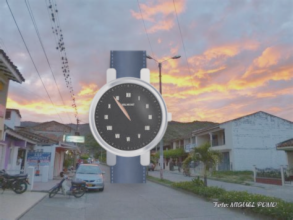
10,54
